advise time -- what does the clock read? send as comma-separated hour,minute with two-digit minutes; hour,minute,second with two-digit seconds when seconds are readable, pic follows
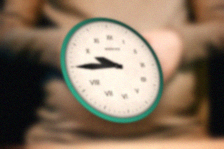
9,45
